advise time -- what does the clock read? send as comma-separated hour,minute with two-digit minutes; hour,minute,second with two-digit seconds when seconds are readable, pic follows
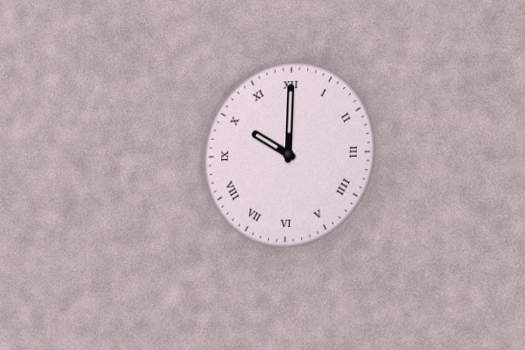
10,00
